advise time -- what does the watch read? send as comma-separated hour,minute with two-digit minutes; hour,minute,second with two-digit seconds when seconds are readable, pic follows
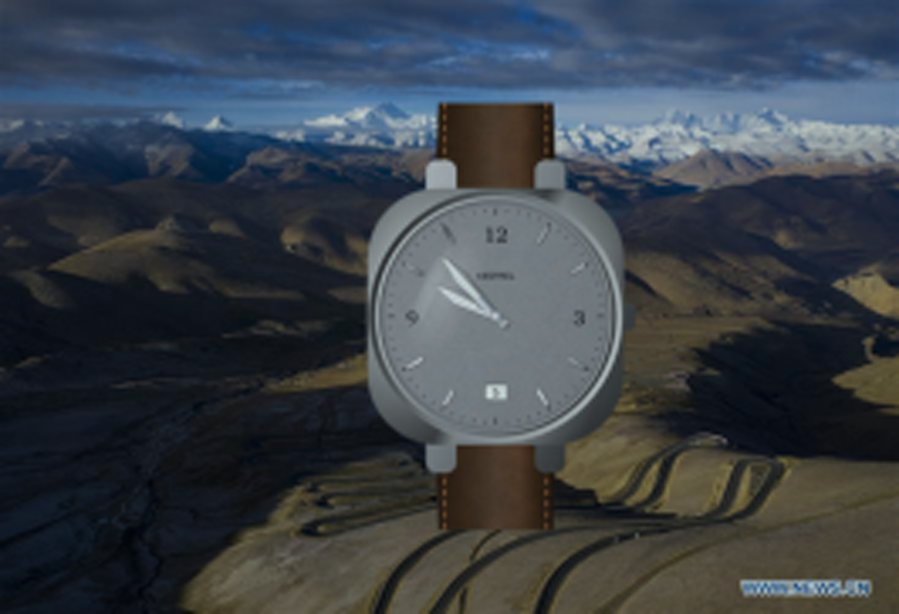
9,53
